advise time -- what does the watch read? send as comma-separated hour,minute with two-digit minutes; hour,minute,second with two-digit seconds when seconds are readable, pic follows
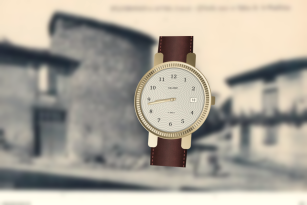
8,43
